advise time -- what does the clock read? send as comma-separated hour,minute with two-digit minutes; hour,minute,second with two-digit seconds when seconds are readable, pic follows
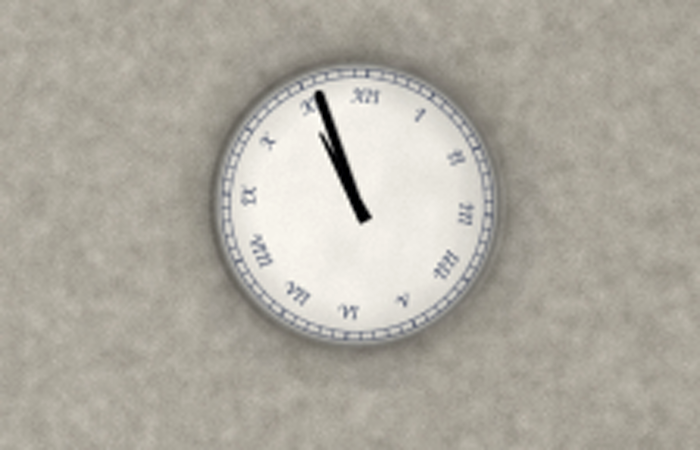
10,56
